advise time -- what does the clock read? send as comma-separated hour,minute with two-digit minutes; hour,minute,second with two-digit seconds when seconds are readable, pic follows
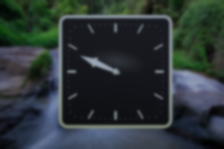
9,49
